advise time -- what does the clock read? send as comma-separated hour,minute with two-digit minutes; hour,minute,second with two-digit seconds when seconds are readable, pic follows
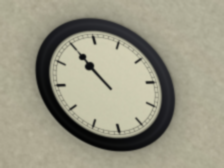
10,55
